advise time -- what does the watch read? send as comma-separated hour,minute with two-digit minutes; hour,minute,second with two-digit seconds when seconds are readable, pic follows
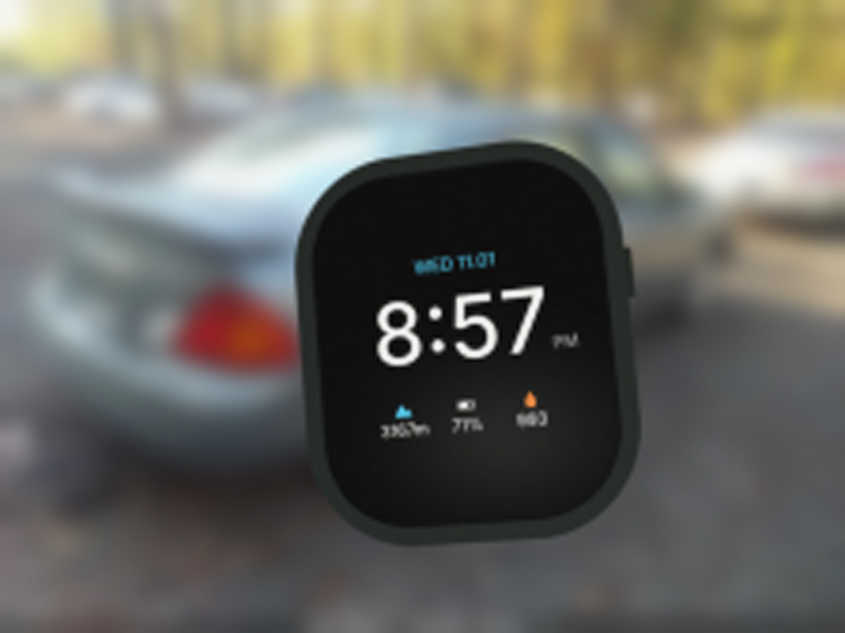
8,57
